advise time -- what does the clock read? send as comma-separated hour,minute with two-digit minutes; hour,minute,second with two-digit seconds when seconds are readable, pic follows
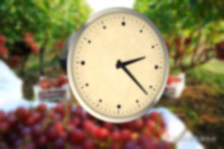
2,22
